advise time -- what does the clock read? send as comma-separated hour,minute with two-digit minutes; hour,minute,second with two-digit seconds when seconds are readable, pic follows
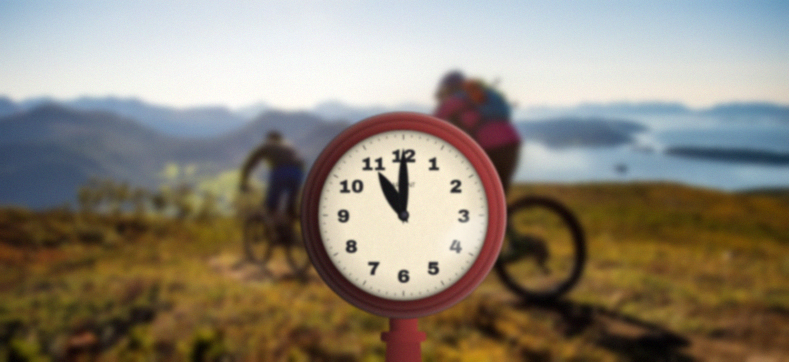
11,00
